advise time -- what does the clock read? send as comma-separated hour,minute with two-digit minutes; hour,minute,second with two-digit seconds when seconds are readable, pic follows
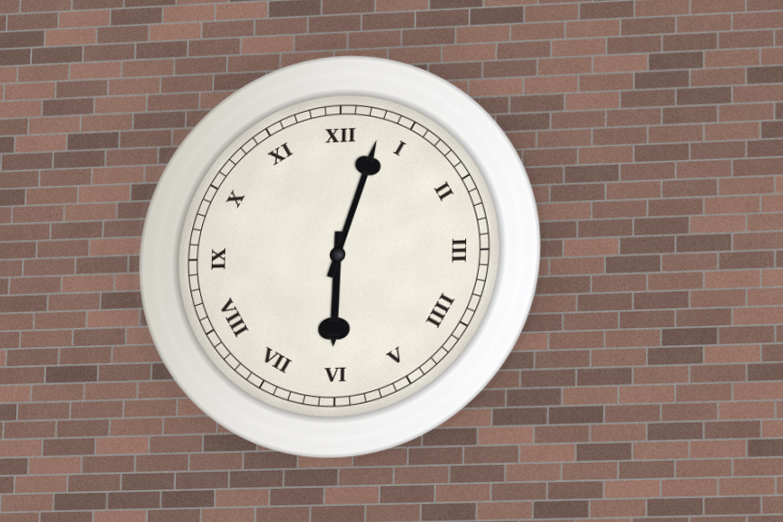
6,03
